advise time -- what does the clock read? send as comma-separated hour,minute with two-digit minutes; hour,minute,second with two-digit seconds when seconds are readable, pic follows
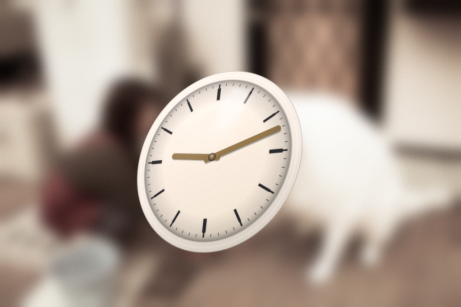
9,12
